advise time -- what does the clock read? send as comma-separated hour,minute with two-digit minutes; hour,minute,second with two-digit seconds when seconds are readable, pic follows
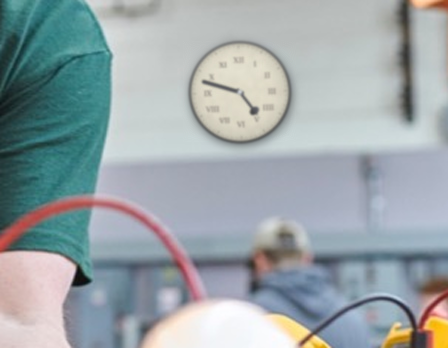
4,48
